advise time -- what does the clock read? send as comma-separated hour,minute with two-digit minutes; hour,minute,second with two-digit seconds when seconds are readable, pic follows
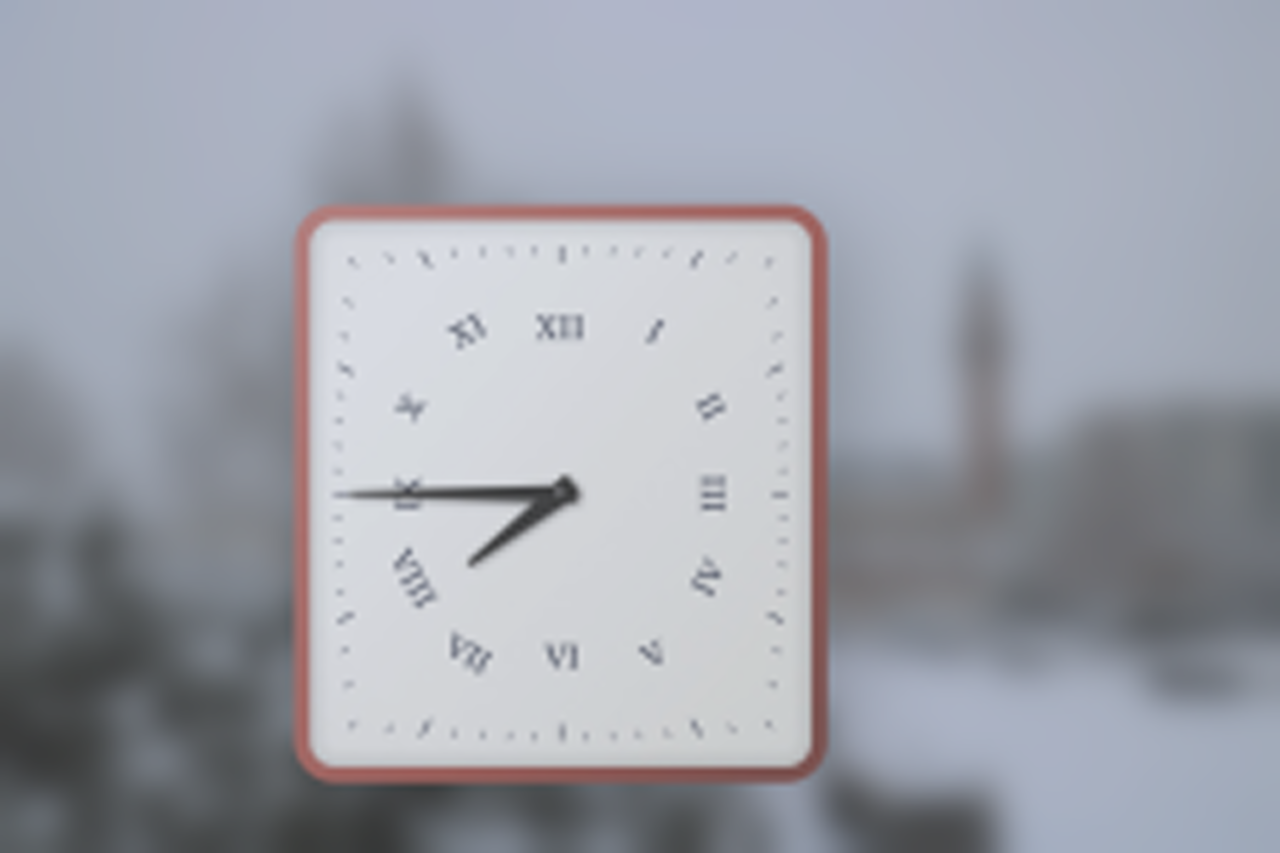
7,45
